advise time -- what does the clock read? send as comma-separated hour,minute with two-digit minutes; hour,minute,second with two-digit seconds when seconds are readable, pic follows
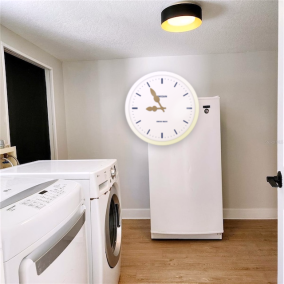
8,55
